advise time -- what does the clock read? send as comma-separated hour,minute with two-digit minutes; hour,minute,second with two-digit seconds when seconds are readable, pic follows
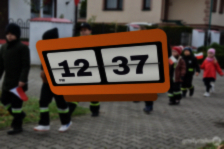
12,37
